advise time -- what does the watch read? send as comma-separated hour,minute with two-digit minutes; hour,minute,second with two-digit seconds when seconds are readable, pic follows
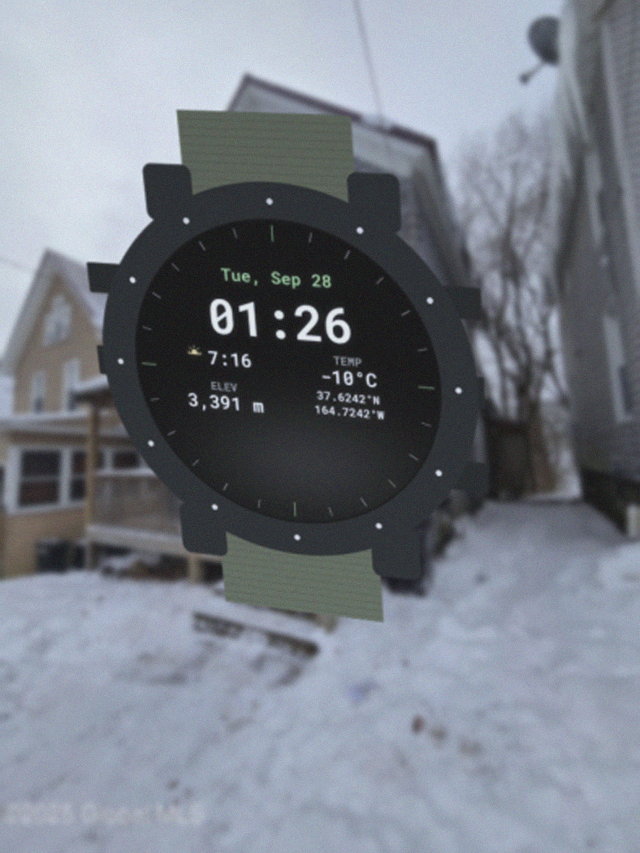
1,26
